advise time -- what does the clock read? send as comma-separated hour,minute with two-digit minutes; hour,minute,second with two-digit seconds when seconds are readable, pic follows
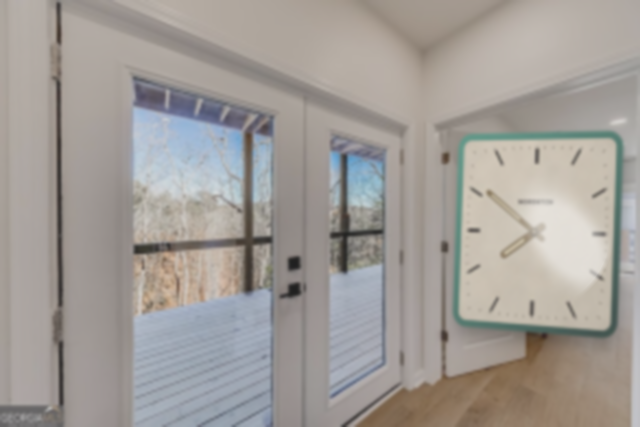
7,51
